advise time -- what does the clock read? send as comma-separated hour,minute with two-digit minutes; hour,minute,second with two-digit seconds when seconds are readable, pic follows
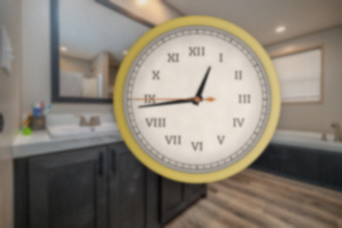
12,43,45
